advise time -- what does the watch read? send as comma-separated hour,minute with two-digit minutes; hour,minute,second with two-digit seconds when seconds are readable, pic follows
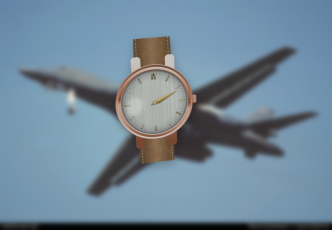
2,11
